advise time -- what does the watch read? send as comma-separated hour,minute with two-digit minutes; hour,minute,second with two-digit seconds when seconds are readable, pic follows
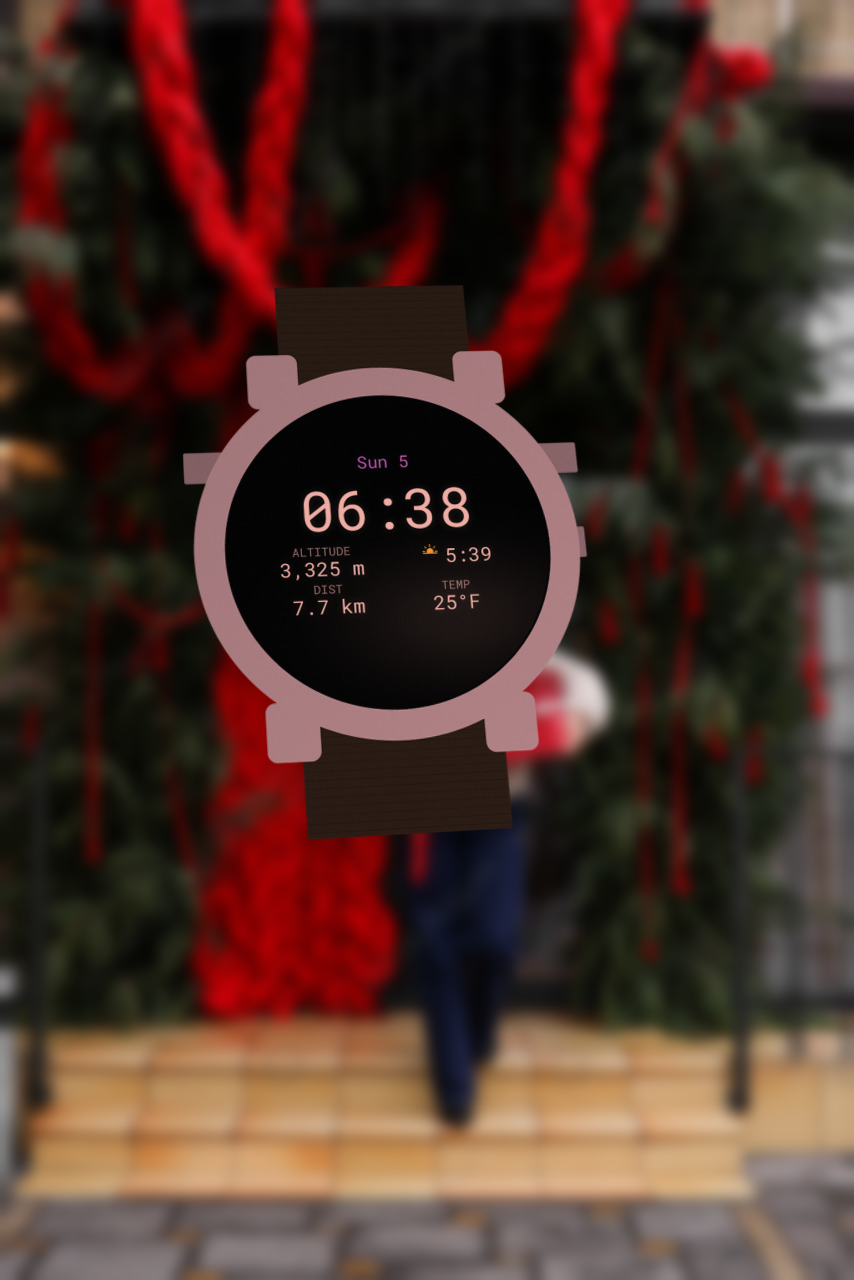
6,38
